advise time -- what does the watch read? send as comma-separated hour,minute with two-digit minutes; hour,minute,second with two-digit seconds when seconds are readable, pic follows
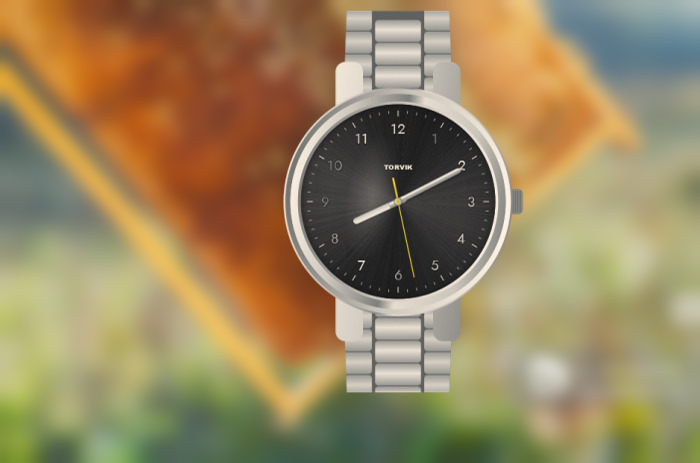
8,10,28
